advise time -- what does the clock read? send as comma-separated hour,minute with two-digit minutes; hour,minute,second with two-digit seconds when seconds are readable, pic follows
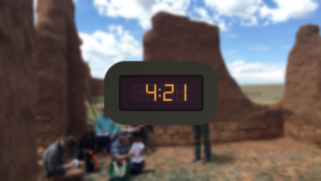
4,21
